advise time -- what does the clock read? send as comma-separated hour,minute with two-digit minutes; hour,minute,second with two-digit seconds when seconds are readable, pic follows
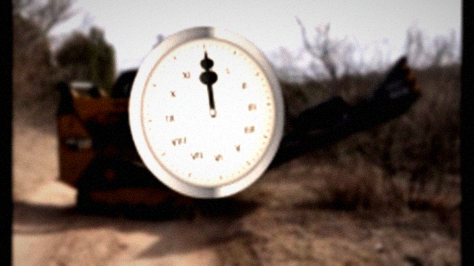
12,00
